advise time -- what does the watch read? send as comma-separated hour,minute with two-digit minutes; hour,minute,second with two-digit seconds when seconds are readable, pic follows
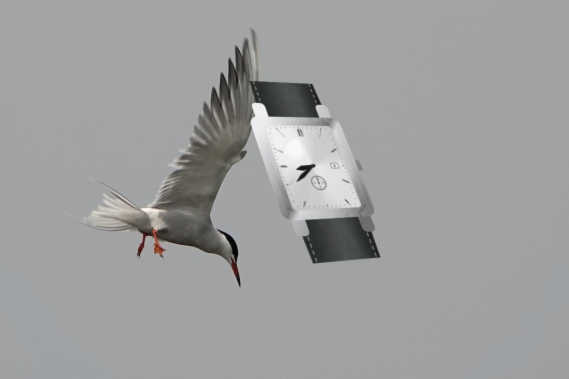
8,39
